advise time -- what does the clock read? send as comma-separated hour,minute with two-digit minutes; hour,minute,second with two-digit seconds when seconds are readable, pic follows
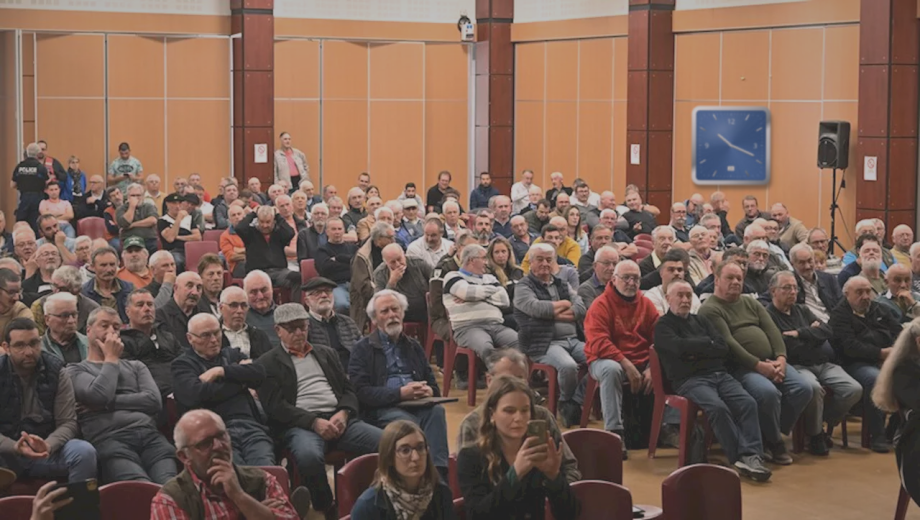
10,19
